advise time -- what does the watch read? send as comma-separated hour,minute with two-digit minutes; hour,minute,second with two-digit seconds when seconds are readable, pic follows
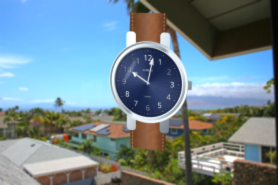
10,02
